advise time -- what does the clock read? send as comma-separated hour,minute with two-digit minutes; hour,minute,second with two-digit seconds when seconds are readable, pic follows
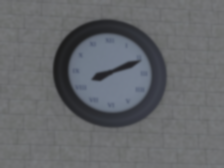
8,11
